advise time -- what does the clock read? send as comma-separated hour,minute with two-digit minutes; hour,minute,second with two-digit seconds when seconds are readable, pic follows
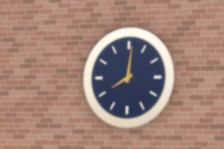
8,01
